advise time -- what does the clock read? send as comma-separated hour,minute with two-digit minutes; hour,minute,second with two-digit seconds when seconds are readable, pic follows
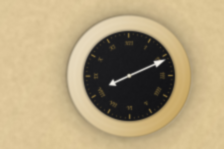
8,11
